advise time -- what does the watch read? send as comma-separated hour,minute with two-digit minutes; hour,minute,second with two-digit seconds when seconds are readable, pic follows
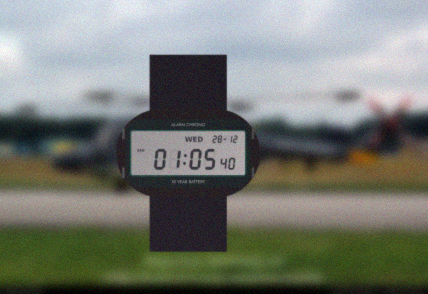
1,05,40
